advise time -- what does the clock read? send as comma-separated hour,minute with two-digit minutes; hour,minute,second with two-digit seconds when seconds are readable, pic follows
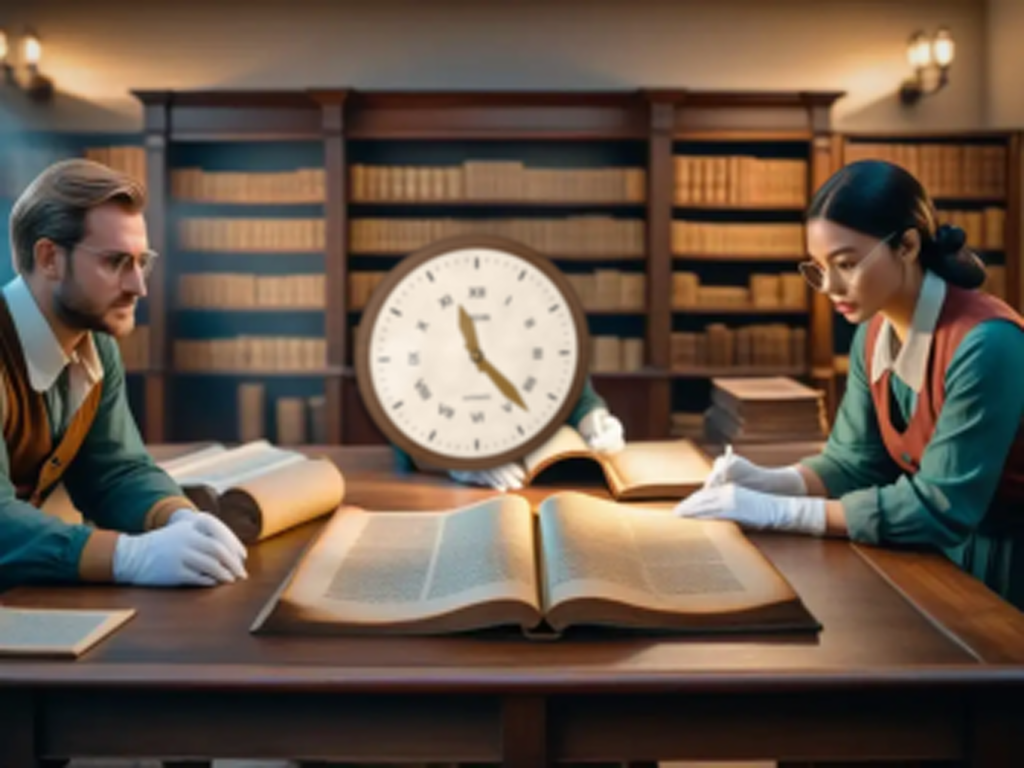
11,23
